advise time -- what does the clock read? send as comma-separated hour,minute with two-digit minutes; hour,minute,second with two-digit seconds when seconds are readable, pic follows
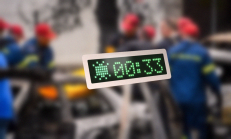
0,33
